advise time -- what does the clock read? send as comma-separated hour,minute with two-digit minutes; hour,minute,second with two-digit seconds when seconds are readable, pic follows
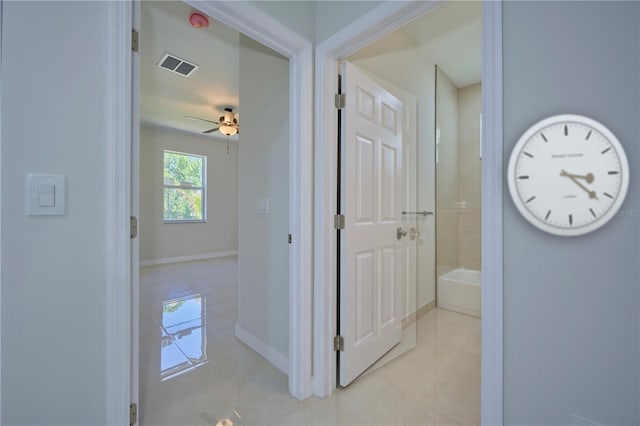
3,22
